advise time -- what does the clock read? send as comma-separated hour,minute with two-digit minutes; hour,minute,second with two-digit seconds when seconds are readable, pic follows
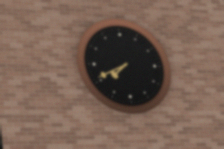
7,41
